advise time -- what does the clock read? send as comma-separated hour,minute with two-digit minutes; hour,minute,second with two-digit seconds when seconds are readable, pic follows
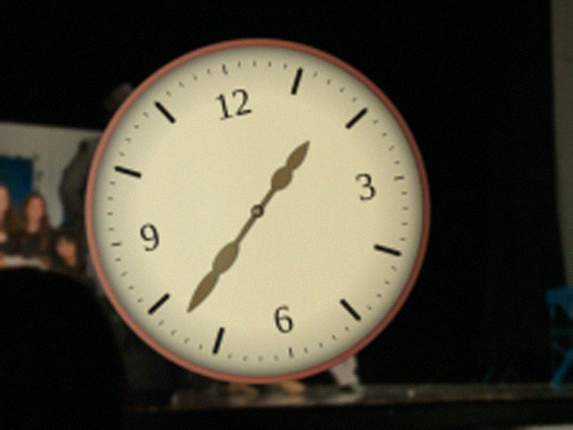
1,38
